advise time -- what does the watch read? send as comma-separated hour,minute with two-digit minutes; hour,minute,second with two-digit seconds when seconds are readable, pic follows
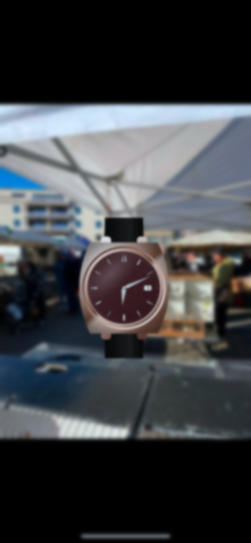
6,11
